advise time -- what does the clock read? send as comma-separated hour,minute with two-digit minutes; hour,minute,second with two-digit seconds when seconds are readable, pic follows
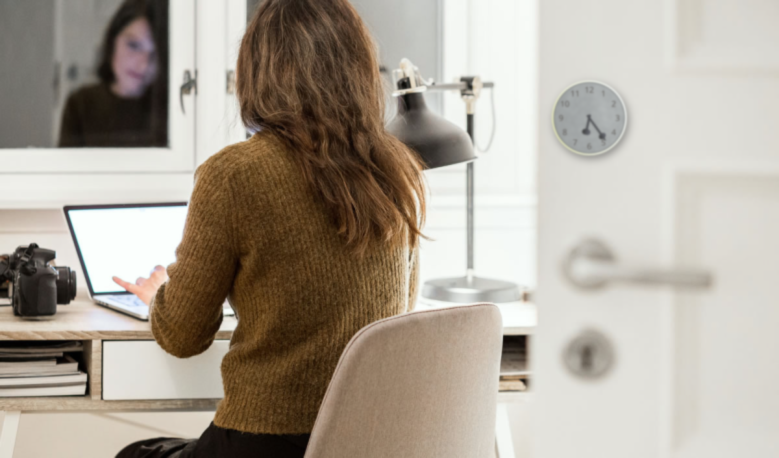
6,24
